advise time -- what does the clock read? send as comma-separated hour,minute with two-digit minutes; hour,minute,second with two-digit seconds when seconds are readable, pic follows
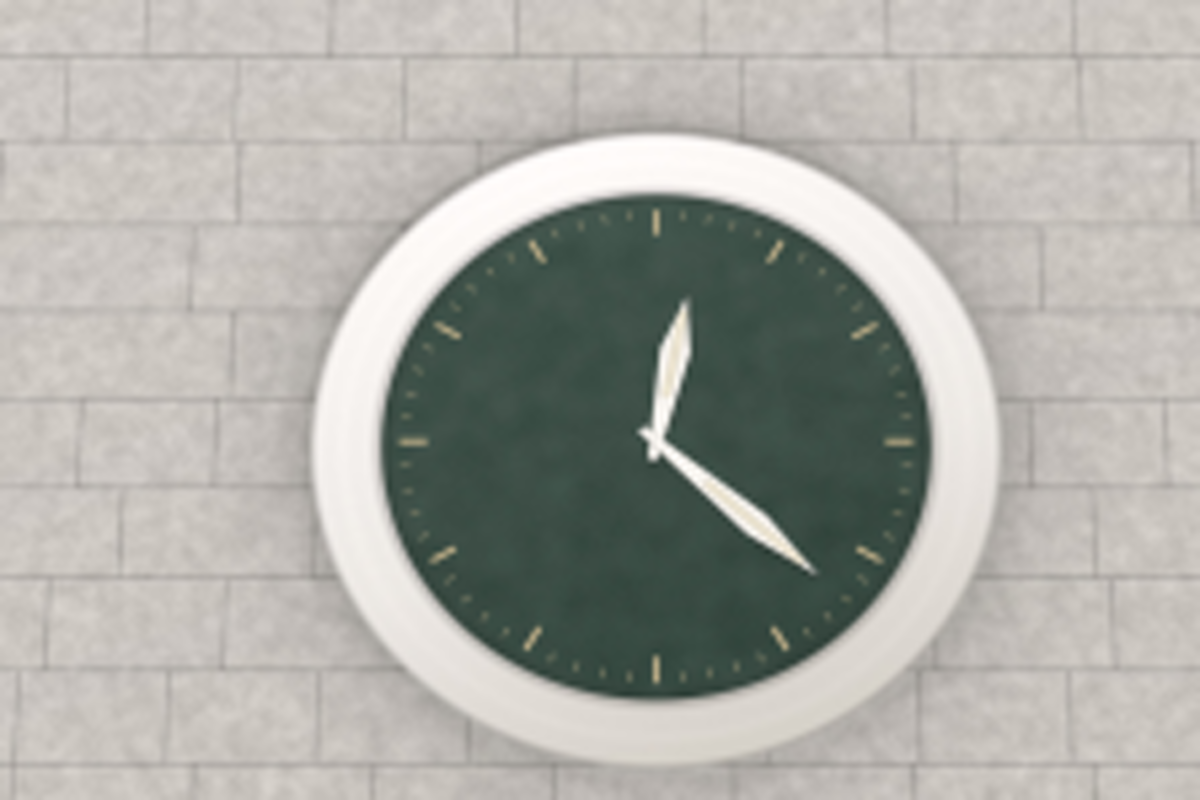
12,22
